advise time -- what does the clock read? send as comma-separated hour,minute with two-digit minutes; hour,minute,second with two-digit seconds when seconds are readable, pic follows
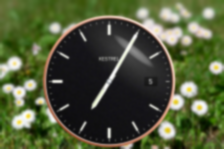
7,05
